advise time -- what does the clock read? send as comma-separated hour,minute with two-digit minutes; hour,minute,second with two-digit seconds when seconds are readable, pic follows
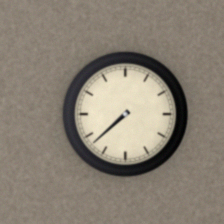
7,38
